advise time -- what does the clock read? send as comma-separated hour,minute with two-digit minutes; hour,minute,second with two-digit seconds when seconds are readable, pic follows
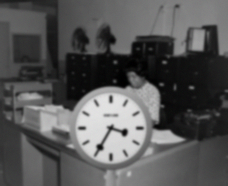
3,35
